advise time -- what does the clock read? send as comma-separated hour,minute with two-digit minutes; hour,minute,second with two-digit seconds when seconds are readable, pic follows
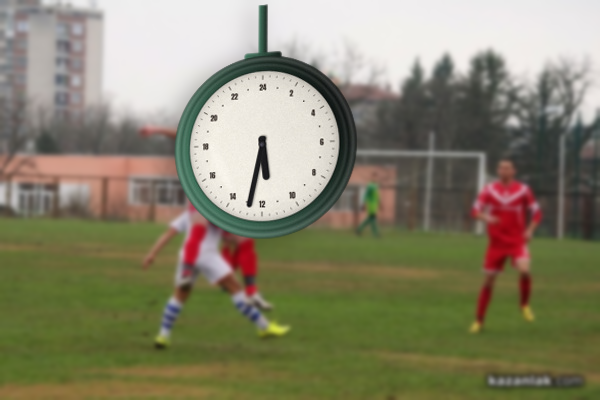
11,32
